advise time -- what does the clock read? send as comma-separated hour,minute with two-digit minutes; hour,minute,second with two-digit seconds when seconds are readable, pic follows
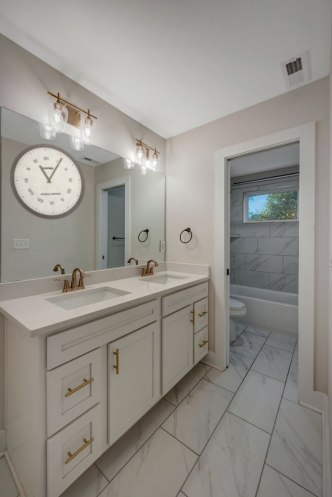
11,06
